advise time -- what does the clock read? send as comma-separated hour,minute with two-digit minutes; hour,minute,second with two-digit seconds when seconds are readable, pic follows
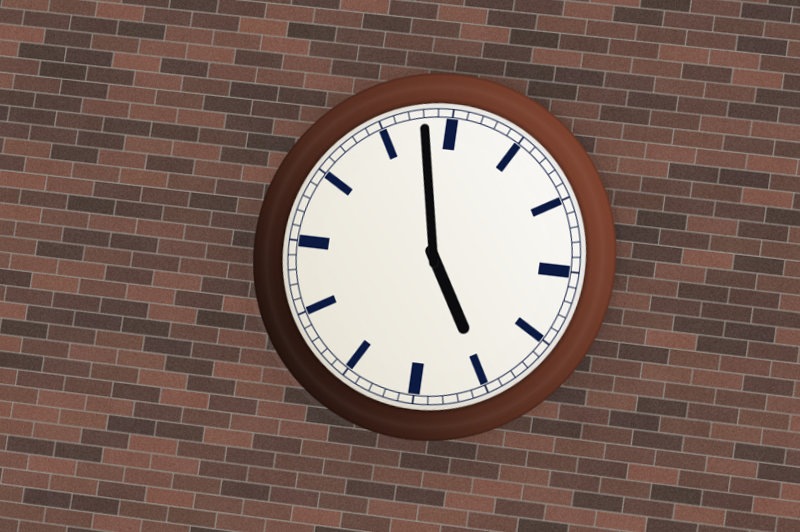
4,58
